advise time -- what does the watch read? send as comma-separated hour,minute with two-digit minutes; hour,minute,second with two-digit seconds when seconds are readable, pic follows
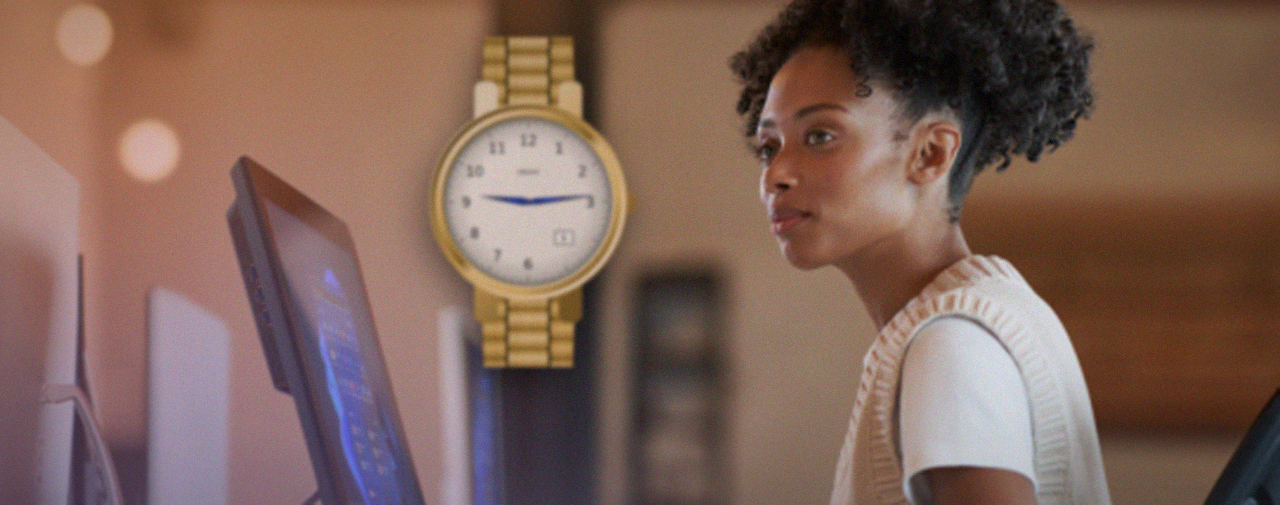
9,14
